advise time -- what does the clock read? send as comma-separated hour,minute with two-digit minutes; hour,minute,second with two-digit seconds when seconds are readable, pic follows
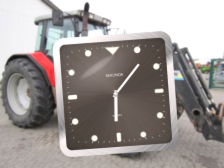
6,07
